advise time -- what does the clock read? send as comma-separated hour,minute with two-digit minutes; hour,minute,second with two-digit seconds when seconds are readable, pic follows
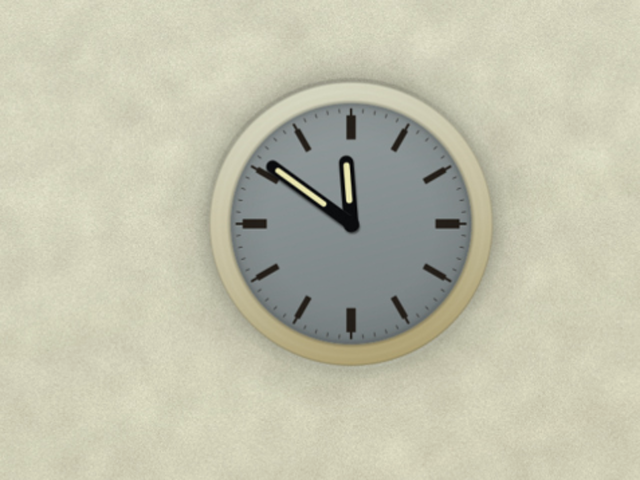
11,51
